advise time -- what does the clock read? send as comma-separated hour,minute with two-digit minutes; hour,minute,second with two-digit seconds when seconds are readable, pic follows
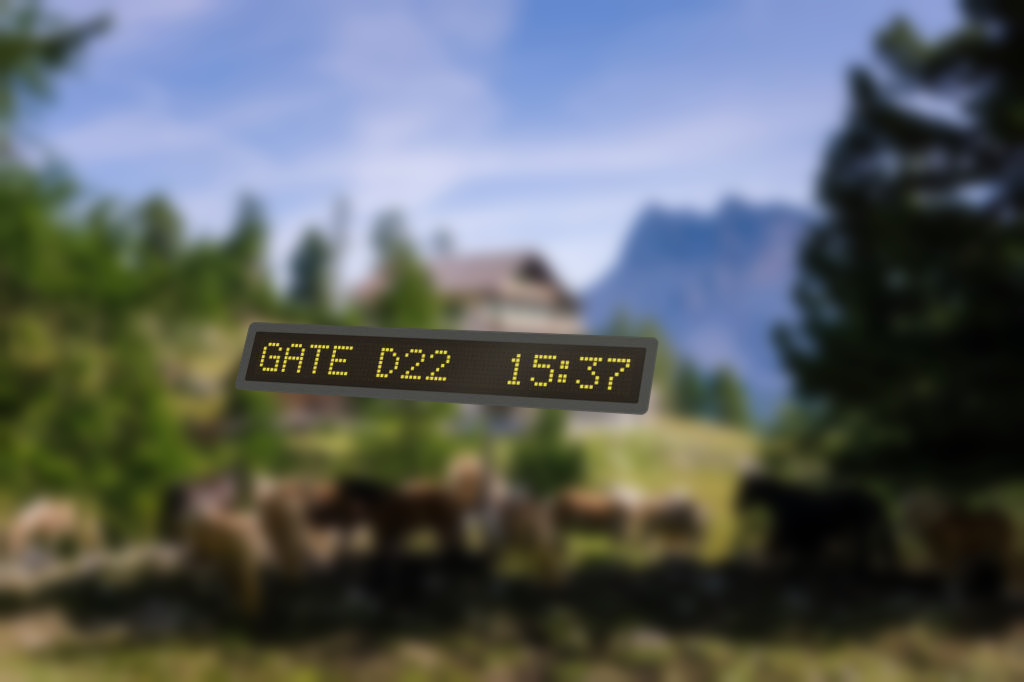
15,37
